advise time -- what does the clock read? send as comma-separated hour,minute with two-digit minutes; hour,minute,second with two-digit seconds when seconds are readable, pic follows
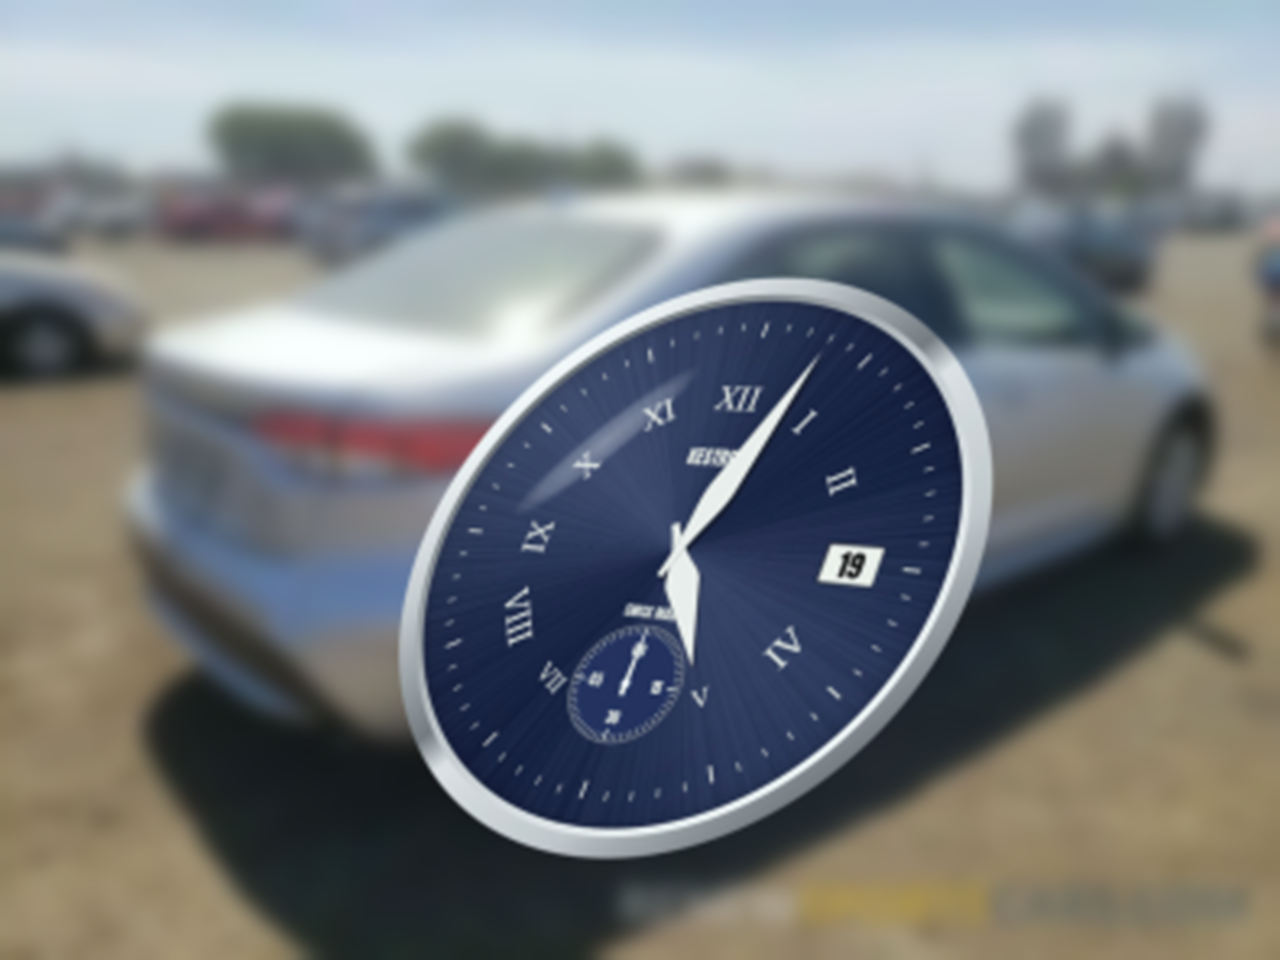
5,03
